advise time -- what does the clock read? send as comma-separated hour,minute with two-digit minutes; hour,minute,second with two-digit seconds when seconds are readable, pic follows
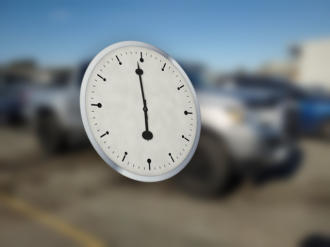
5,59
